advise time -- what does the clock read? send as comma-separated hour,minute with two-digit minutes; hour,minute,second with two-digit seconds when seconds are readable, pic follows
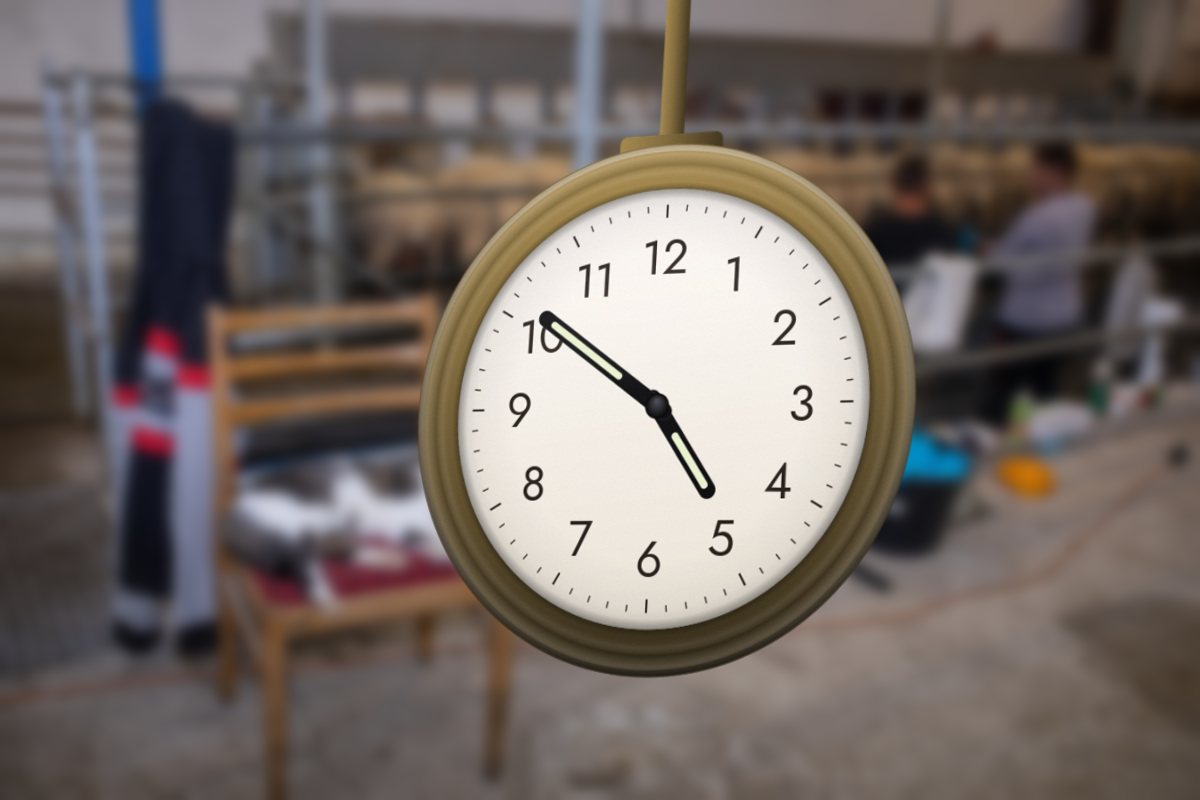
4,51
